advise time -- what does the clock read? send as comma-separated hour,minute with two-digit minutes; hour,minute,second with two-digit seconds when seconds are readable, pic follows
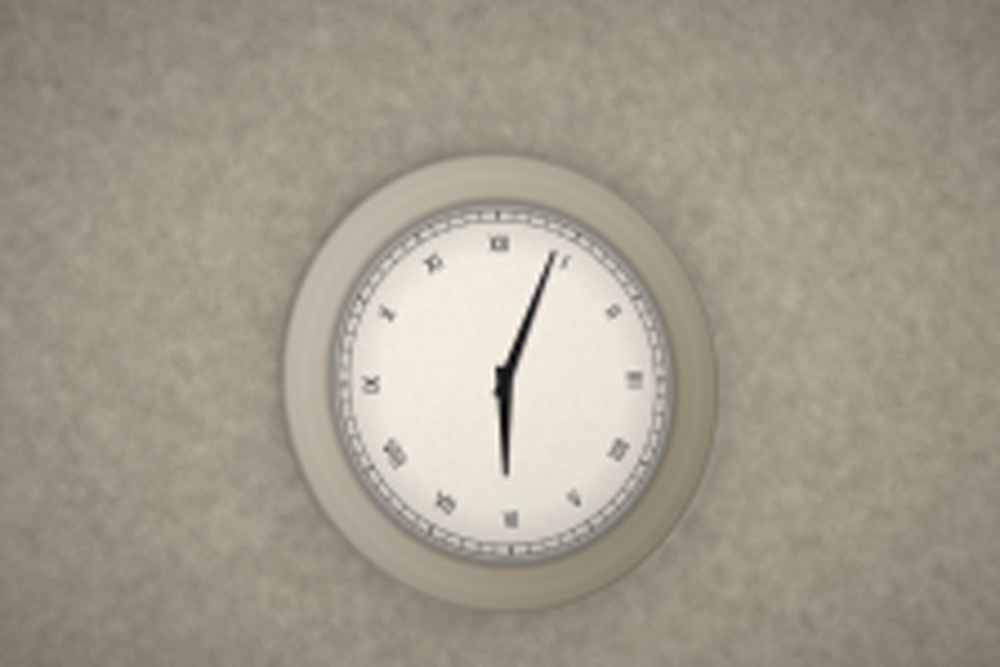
6,04
